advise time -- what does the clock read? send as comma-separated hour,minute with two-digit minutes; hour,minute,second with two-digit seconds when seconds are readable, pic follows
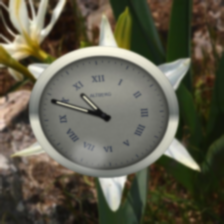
10,49
